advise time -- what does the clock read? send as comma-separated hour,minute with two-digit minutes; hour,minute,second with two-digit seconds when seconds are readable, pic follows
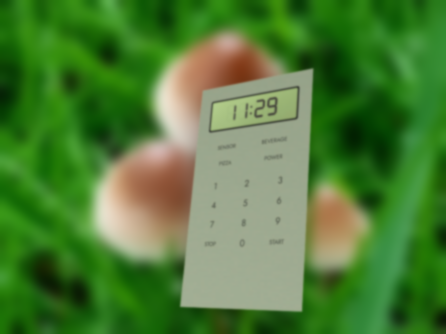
11,29
